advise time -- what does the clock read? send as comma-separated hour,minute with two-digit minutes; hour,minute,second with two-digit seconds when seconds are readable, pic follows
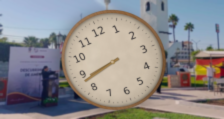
8,43
